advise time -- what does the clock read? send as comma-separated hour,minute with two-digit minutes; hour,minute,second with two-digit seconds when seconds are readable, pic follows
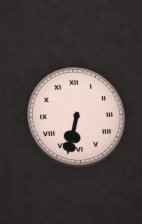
6,33
